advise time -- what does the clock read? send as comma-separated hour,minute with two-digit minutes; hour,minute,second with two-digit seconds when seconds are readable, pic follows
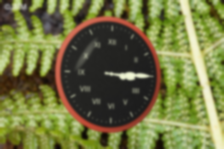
3,15
